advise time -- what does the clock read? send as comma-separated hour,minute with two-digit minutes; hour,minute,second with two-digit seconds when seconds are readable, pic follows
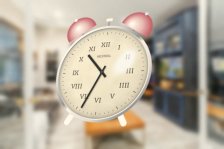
10,34
